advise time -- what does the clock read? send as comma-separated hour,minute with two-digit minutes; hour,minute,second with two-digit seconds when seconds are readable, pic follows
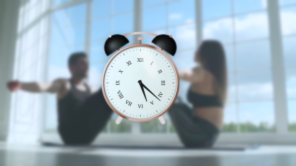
5,22
